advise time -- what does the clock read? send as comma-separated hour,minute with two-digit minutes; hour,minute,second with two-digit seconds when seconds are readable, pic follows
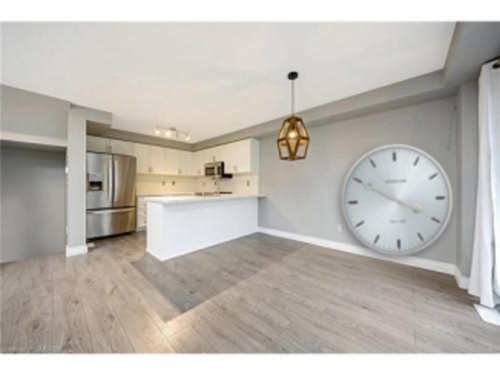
3,50
